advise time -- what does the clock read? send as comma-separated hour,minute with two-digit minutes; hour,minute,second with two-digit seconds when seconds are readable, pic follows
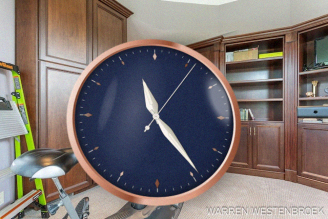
11,24,06
